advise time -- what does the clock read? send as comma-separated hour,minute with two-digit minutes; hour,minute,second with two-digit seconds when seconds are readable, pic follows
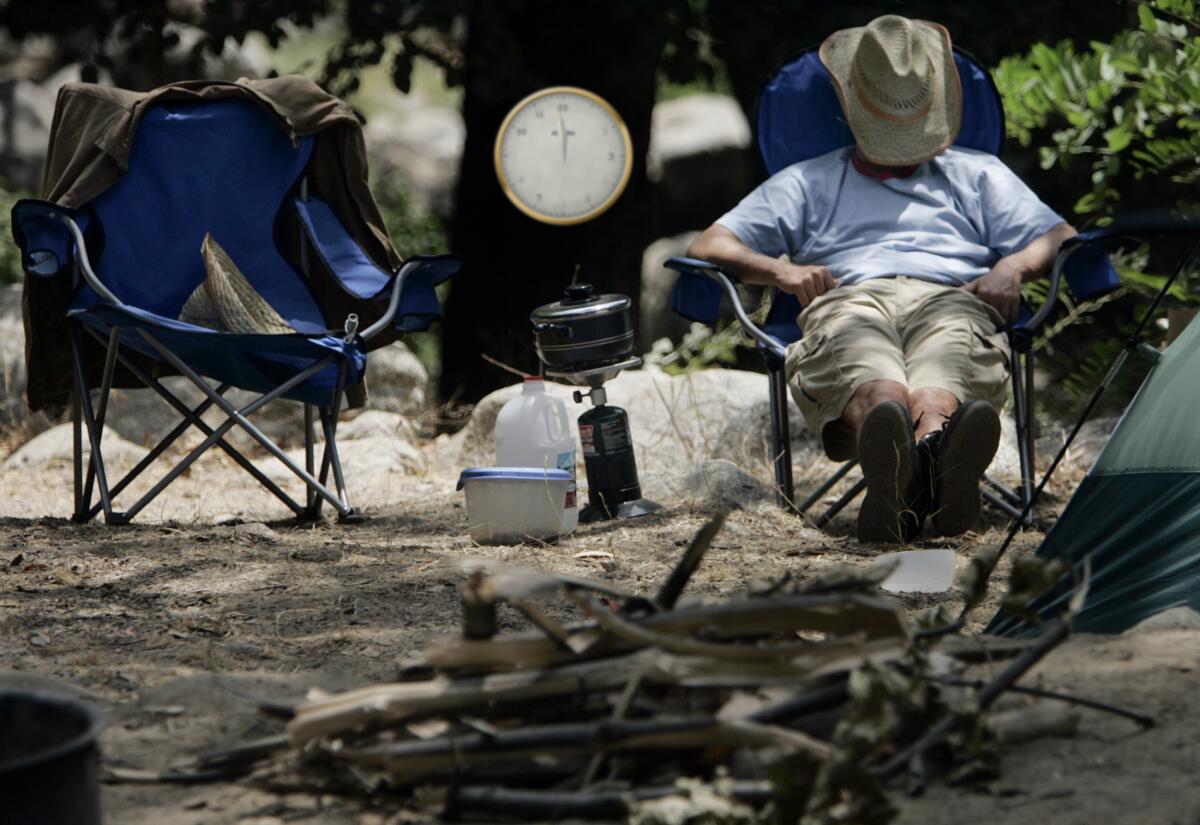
11,59
